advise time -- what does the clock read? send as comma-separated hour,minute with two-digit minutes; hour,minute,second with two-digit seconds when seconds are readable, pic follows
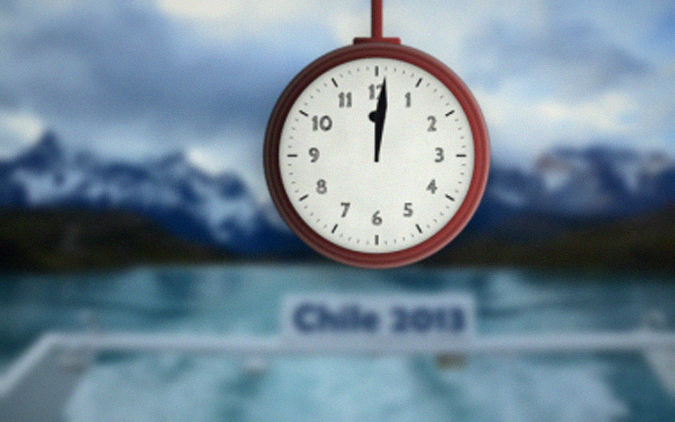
12,01
